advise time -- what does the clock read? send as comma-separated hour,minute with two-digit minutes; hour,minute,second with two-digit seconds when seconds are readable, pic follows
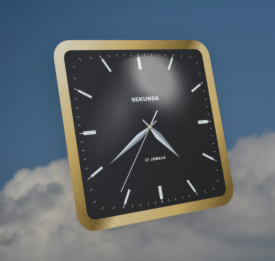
4,39,36
